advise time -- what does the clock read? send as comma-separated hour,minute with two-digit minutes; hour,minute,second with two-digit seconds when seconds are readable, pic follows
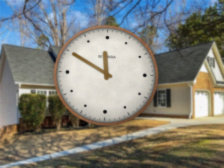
11,50
